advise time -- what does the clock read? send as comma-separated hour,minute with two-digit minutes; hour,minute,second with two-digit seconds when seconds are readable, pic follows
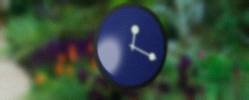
12,19
